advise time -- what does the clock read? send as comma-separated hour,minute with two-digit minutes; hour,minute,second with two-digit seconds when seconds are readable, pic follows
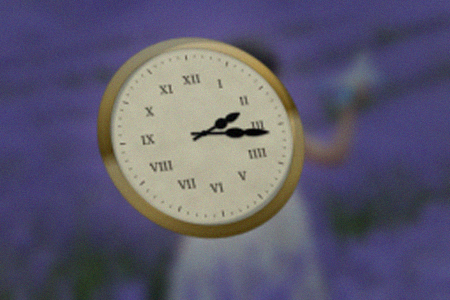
2,16
